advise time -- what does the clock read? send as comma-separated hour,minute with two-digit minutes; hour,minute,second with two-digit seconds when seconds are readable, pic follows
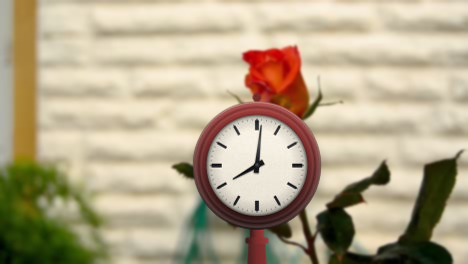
8,01
